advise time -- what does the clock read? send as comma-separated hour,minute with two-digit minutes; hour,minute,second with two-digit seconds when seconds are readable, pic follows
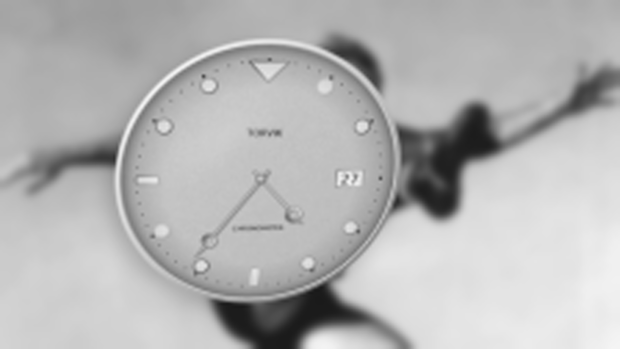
4,36
